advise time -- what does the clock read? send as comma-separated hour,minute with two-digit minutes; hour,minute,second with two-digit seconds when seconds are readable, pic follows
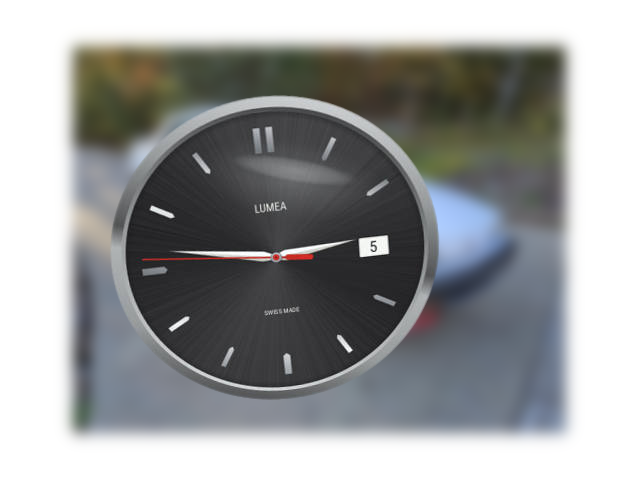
2,46,46
